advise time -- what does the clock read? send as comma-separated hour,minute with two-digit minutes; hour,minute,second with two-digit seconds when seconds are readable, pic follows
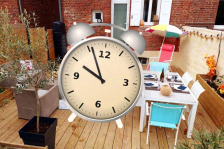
9,56
